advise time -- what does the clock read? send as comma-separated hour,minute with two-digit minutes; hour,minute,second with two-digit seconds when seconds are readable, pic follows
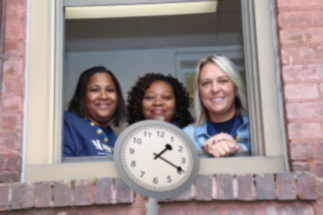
1,19
